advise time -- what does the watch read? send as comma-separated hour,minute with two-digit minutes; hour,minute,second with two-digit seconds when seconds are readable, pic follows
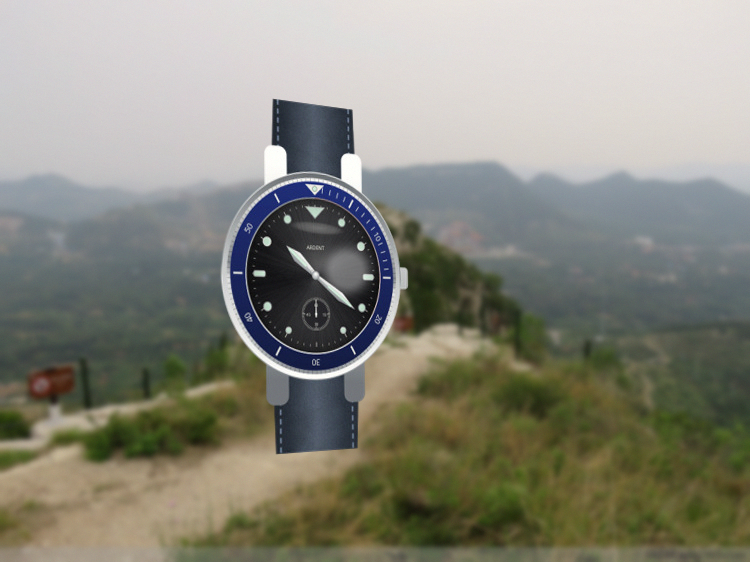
10,21
